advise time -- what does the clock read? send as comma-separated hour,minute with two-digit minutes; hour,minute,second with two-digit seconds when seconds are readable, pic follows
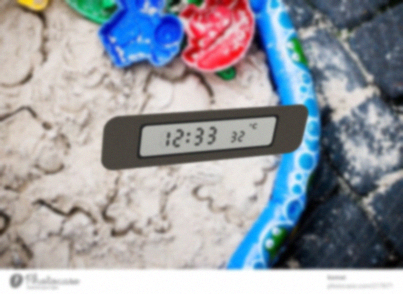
12,33
